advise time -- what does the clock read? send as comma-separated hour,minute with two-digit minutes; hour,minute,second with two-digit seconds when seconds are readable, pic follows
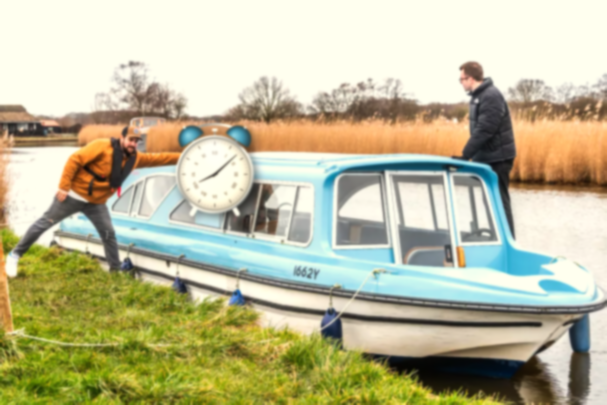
8,08
